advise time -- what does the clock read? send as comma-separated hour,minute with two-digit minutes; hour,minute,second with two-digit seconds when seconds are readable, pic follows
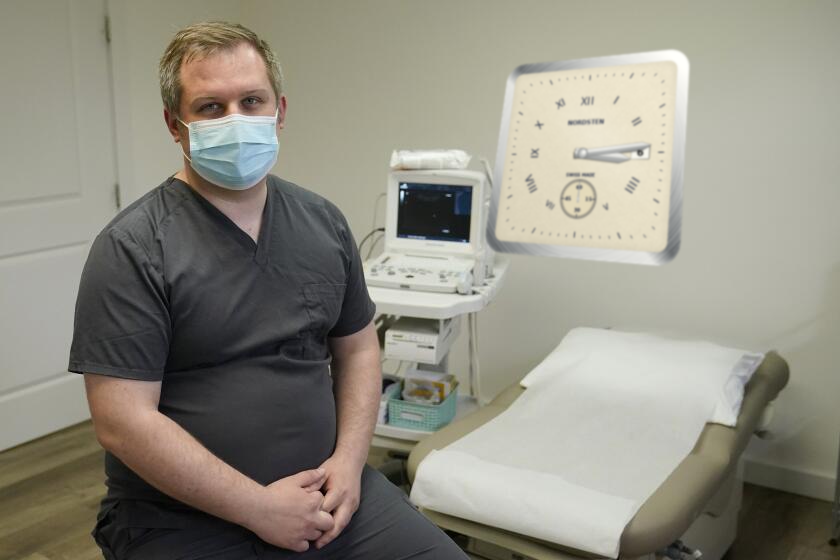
3,14
